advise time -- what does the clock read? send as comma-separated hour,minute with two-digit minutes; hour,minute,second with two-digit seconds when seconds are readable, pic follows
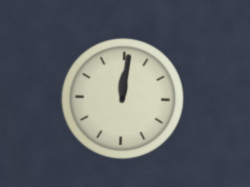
12,01
